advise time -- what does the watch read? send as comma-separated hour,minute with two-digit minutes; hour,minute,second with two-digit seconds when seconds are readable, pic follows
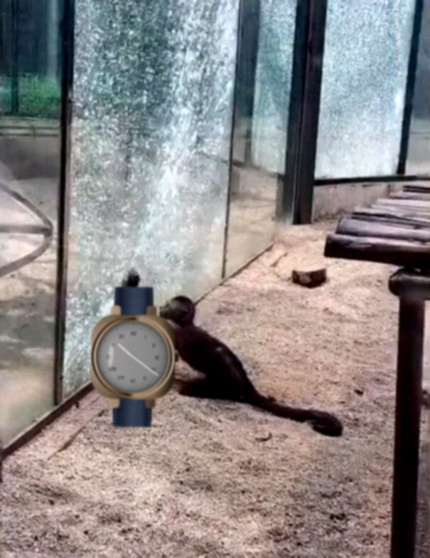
10,21
